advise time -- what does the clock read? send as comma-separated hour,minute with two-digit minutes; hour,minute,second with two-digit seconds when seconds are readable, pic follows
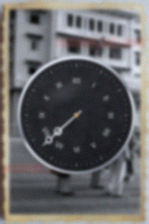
7,38
